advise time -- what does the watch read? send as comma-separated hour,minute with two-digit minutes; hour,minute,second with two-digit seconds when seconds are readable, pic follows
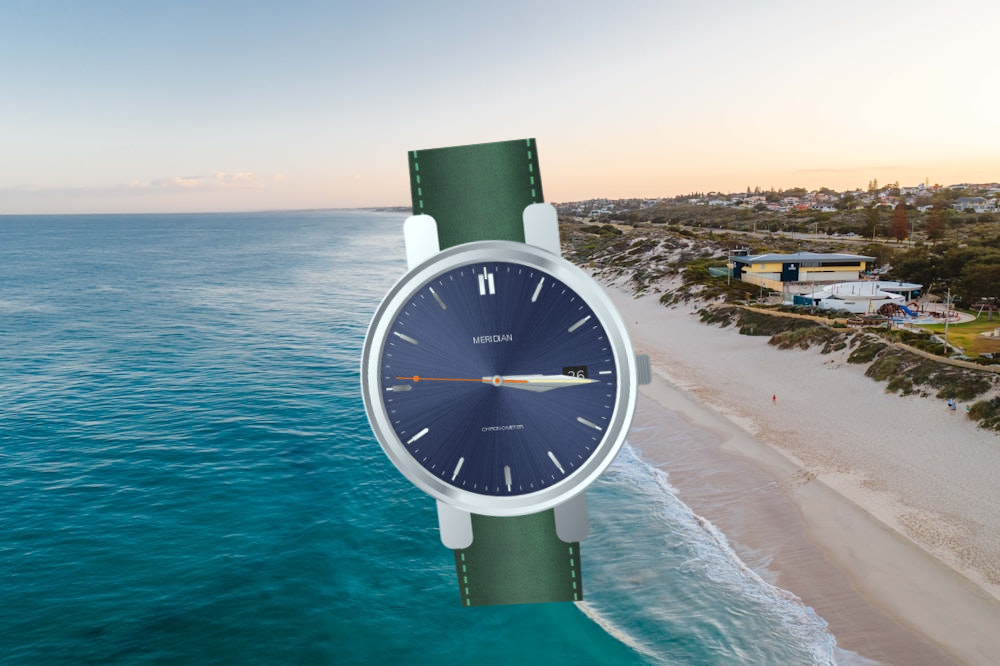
3,15,46
